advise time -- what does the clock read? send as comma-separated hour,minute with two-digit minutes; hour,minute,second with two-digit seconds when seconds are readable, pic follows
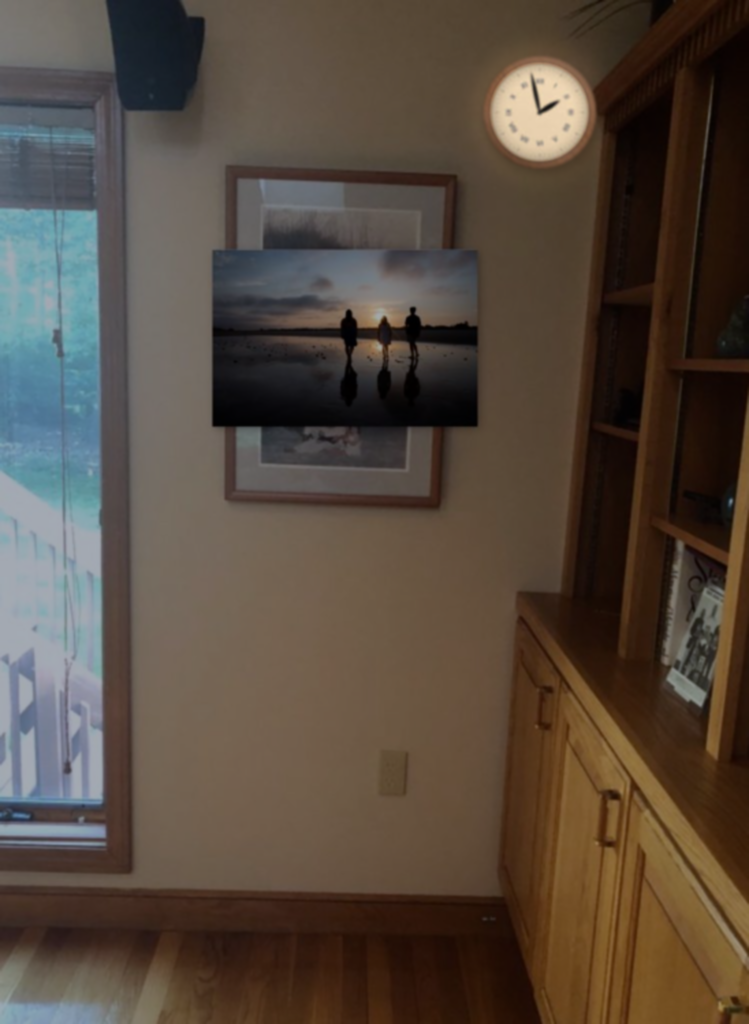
1,58
